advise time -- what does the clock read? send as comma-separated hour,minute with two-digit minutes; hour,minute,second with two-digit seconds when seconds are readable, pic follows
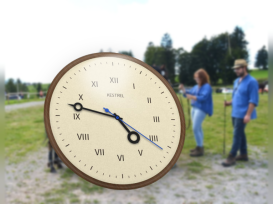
4,47,21
